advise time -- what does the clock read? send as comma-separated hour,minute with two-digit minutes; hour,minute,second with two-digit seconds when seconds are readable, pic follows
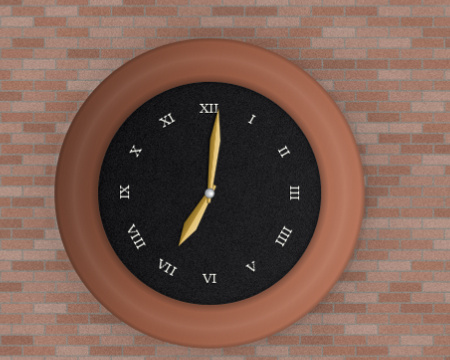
7,01
